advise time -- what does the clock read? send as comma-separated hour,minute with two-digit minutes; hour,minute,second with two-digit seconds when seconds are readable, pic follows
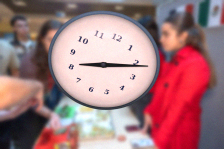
8,11
